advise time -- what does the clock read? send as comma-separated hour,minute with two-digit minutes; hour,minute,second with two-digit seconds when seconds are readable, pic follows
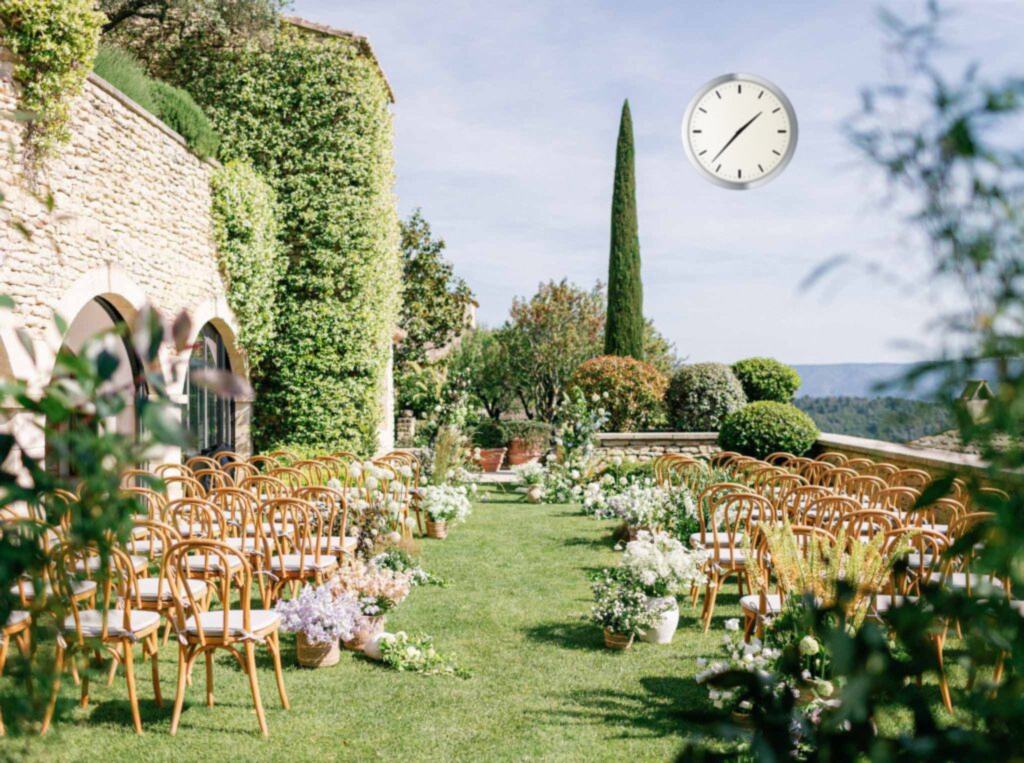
1,37
